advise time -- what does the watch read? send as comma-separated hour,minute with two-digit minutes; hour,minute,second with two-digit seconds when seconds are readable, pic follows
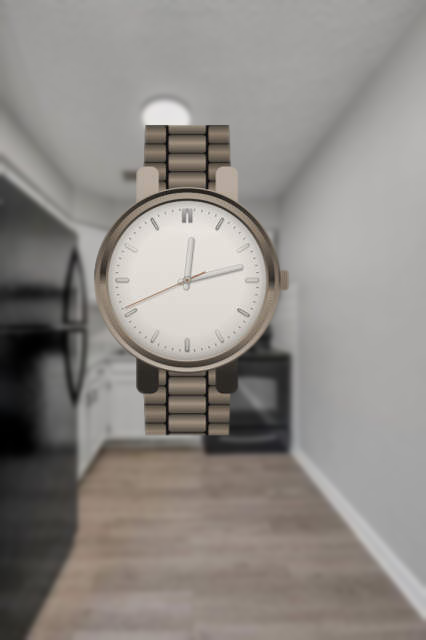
12,12,41
